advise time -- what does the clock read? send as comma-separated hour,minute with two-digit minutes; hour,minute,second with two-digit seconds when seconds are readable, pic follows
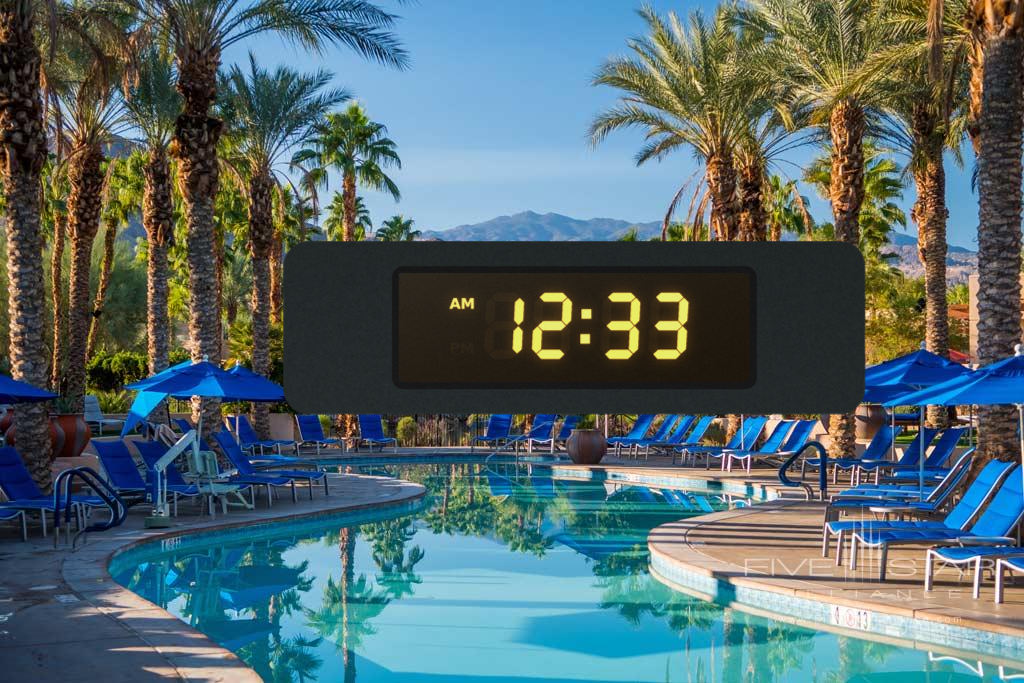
12,33
